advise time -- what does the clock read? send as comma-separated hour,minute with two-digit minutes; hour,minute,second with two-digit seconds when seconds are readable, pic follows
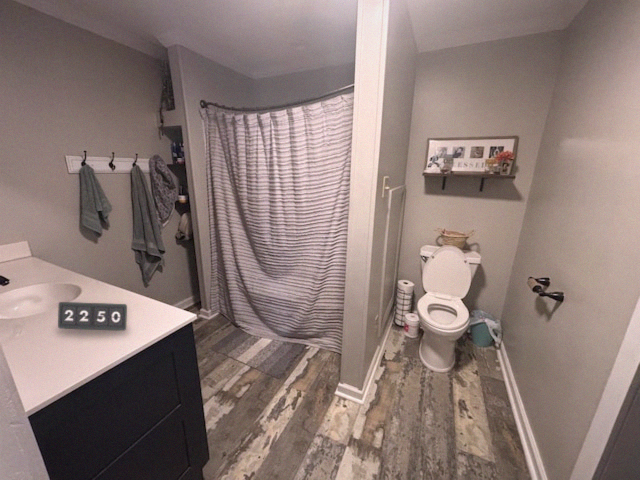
22,50
